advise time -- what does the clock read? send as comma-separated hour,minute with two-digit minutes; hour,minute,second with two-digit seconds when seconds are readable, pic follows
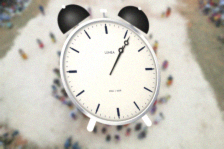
1,06
